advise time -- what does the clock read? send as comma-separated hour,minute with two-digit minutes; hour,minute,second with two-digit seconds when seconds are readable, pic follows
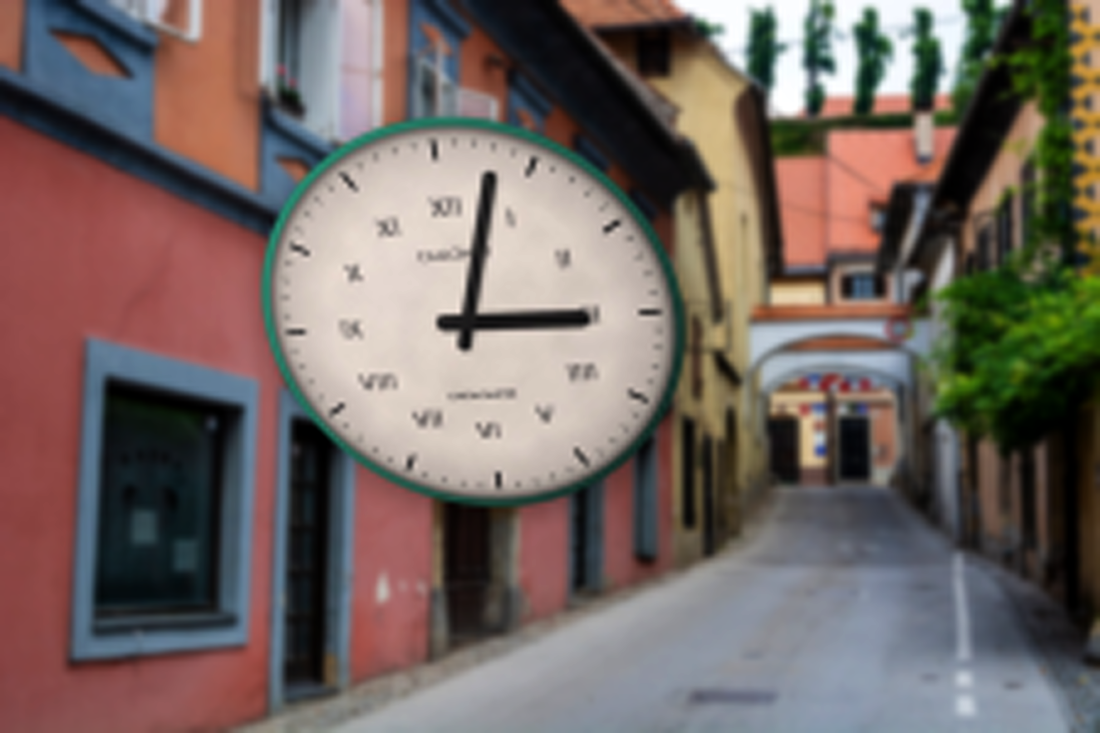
3,03
